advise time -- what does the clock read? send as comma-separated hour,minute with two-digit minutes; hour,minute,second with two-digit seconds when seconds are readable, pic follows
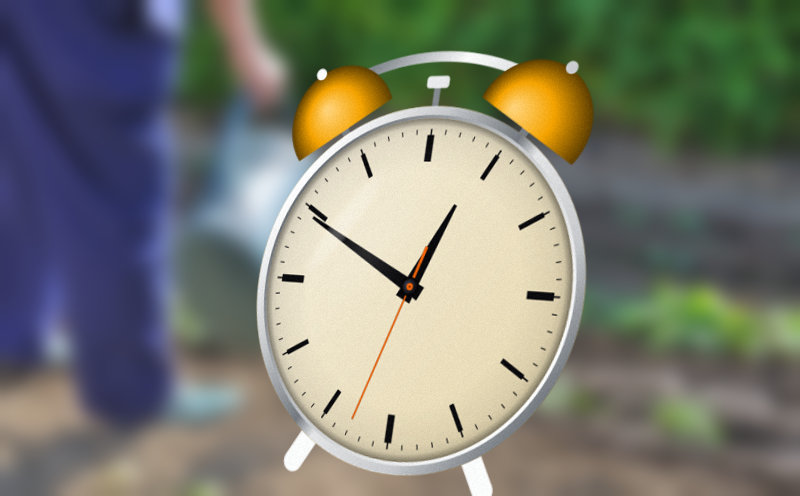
12,49,33
